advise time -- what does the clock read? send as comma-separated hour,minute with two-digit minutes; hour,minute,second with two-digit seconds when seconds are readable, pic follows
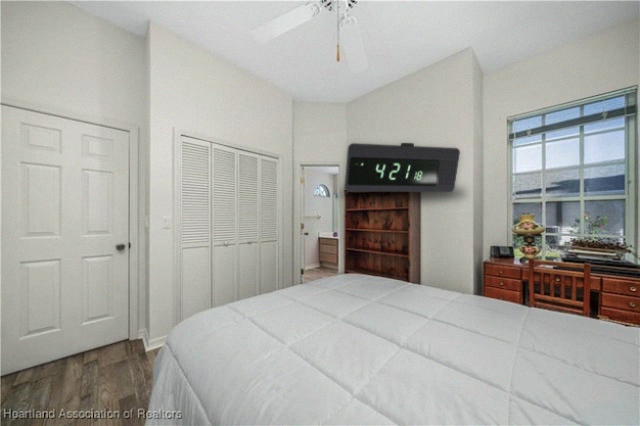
4,21,18
